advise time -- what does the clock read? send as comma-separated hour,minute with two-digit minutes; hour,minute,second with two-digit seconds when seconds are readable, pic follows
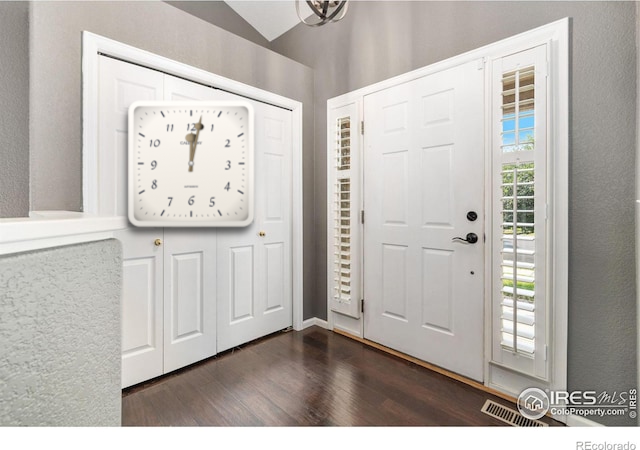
12,02
